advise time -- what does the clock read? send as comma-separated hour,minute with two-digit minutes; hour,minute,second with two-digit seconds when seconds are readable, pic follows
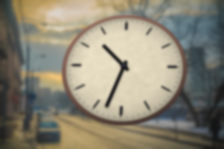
10,33
